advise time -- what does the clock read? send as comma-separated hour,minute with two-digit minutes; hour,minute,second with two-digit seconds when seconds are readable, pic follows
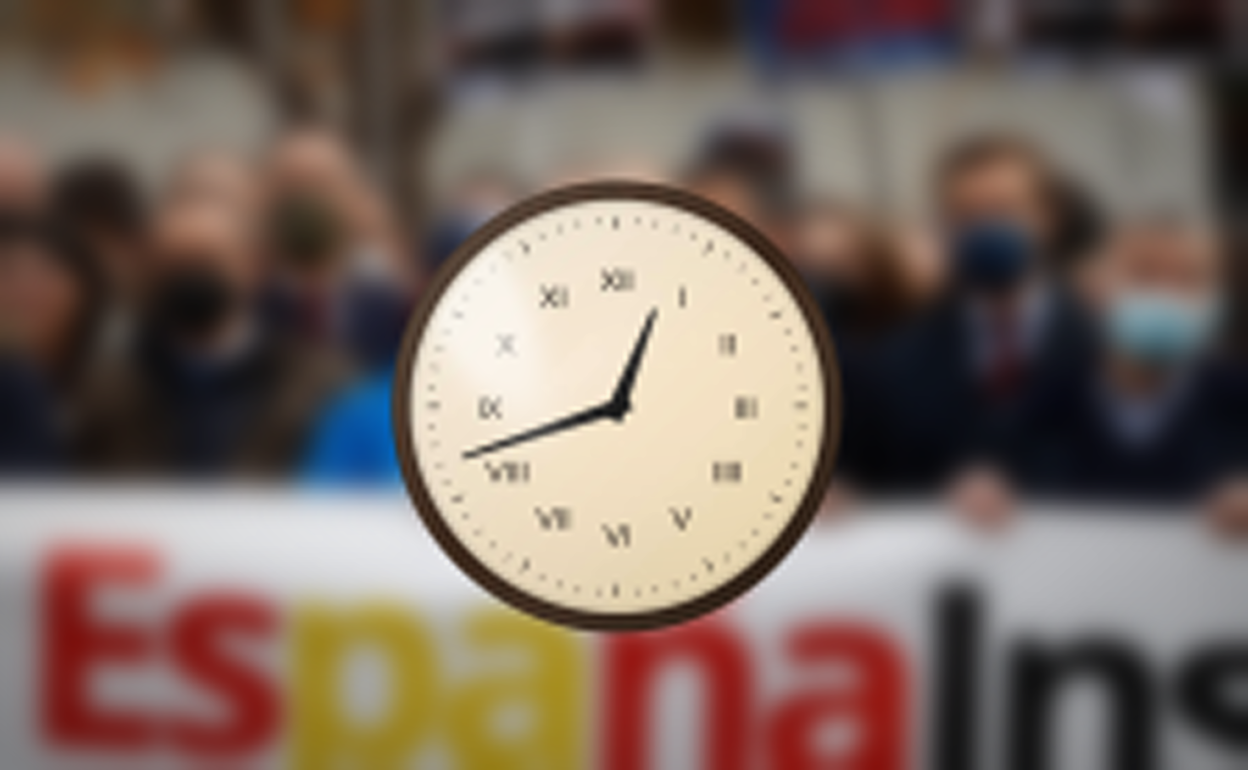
12,42
